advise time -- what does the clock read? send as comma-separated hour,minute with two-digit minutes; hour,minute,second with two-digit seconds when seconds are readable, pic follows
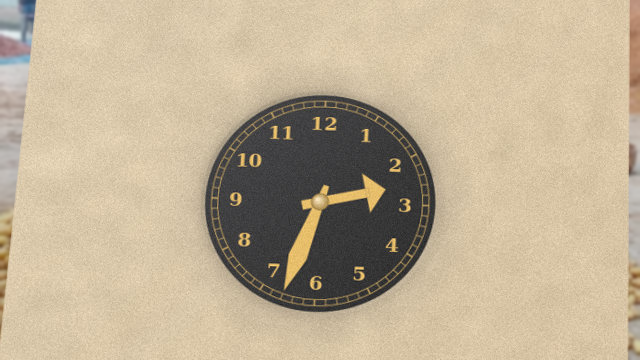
2,33
